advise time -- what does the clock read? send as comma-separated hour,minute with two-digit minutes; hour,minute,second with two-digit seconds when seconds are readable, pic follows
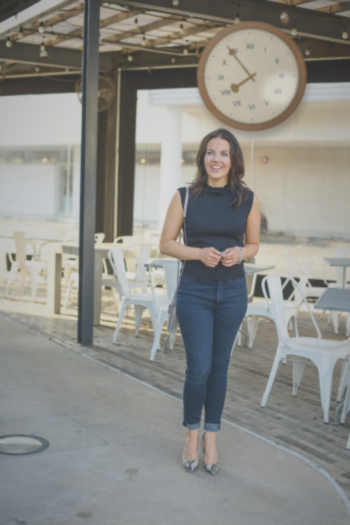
7,54
